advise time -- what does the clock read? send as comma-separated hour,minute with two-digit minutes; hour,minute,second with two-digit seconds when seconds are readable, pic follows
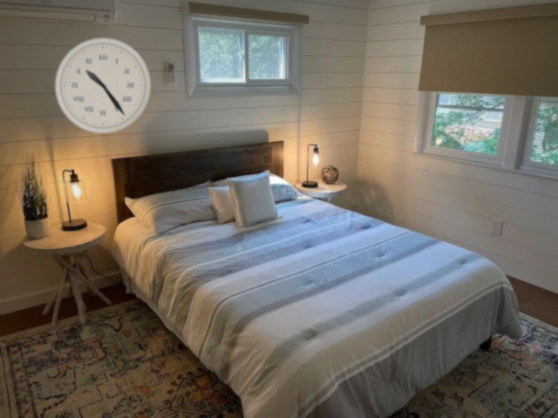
10,24
